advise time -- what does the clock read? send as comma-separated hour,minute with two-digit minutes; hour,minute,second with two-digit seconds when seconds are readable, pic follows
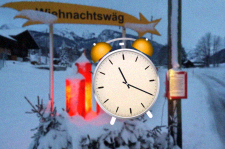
11,20
